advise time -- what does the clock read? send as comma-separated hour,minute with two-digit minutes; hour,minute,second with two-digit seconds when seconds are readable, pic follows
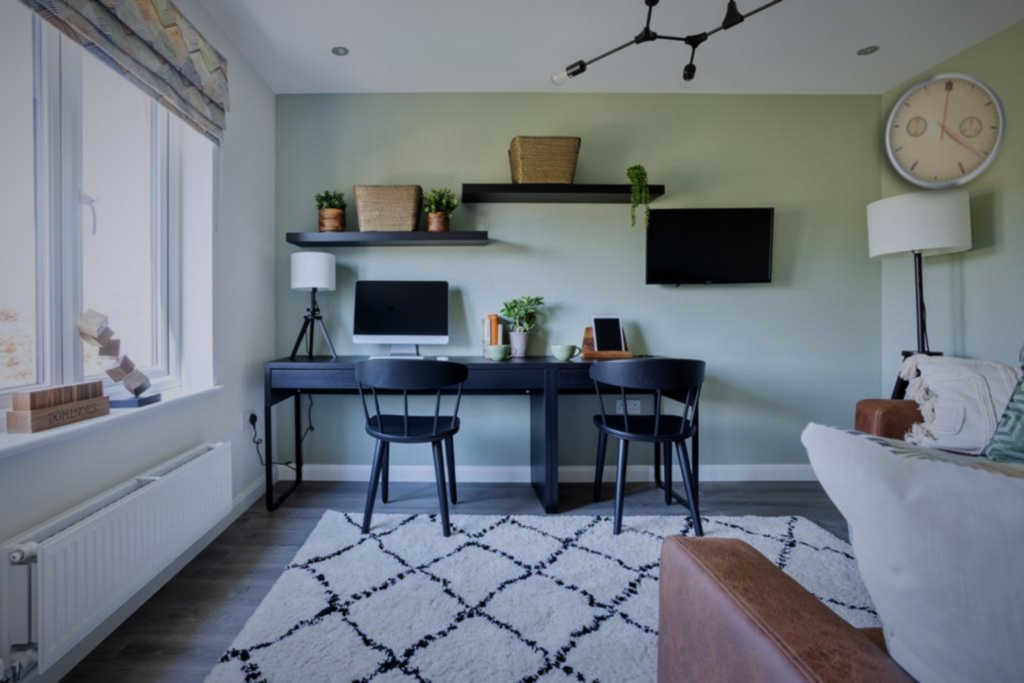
4,21
